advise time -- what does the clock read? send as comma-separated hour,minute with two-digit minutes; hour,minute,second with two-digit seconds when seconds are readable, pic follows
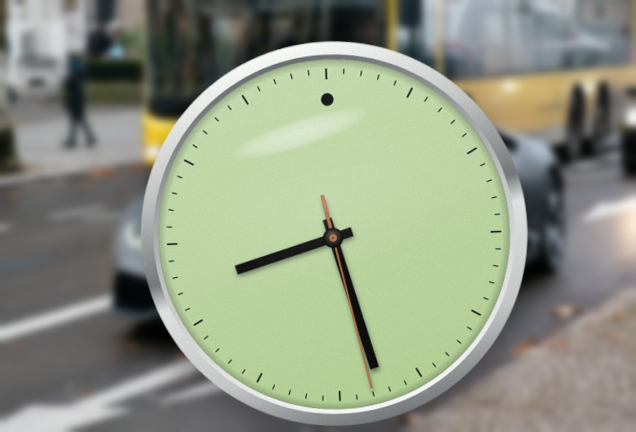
8,27,28
